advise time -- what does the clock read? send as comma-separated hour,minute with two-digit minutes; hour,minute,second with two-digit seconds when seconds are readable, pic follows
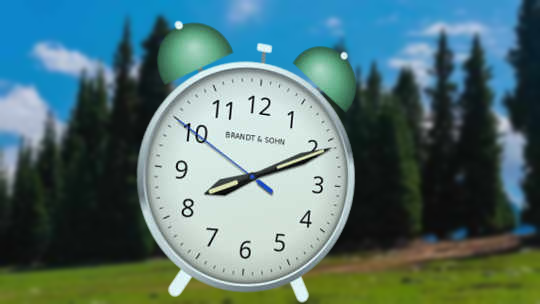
8,10,50
